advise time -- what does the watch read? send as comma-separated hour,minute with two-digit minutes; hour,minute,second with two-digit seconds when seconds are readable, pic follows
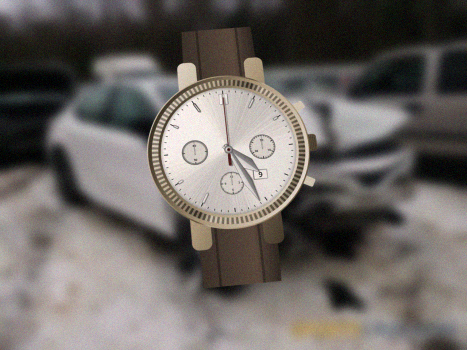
4,26
